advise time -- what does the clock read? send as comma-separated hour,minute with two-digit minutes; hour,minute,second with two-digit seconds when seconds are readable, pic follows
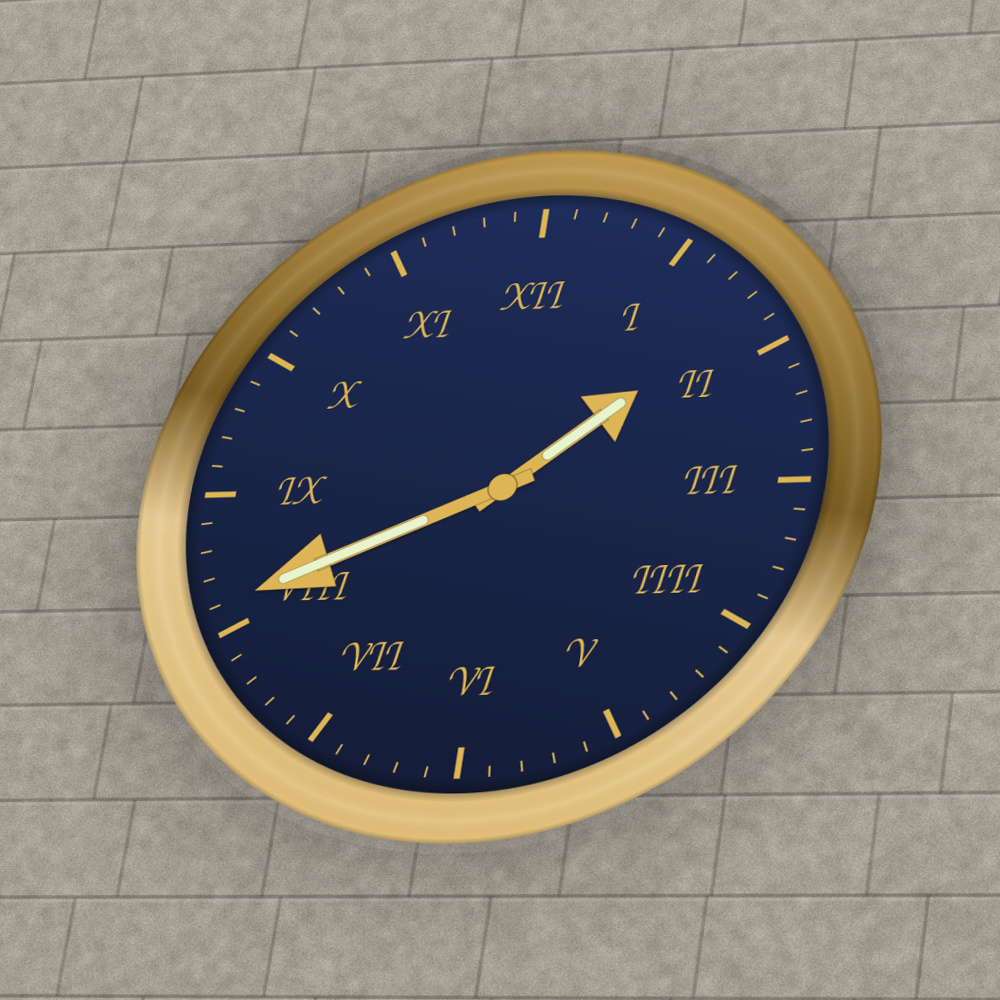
1,41
